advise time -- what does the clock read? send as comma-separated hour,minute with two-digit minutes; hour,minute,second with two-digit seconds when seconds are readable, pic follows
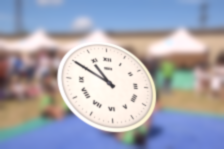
10,50
